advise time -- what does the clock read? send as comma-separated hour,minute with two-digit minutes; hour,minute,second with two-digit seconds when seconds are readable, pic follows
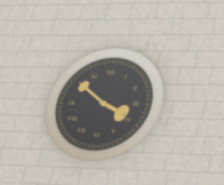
3,51
